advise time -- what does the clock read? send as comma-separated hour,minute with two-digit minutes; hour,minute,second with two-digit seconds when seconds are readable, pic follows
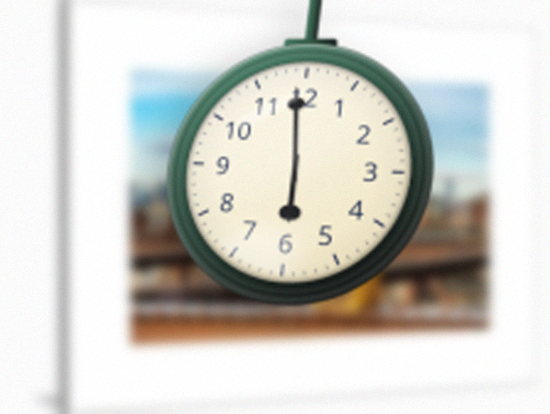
5,59
